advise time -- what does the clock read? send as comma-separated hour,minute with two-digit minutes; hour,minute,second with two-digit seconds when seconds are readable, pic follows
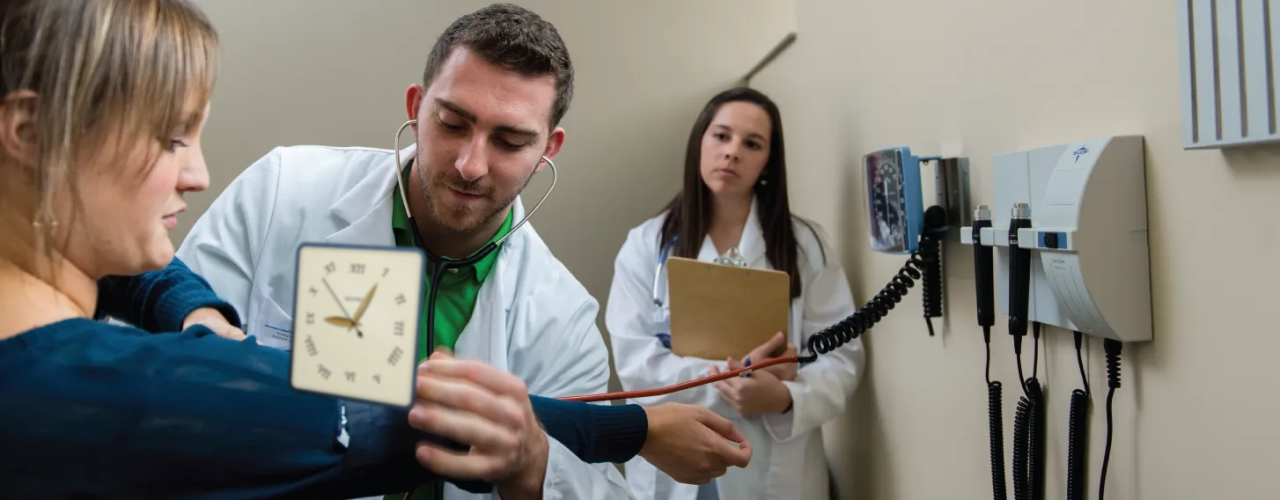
9,04,53
